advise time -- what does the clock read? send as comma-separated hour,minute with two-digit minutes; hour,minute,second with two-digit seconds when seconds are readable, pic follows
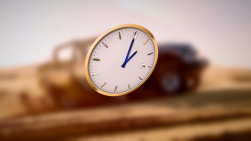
1,00
